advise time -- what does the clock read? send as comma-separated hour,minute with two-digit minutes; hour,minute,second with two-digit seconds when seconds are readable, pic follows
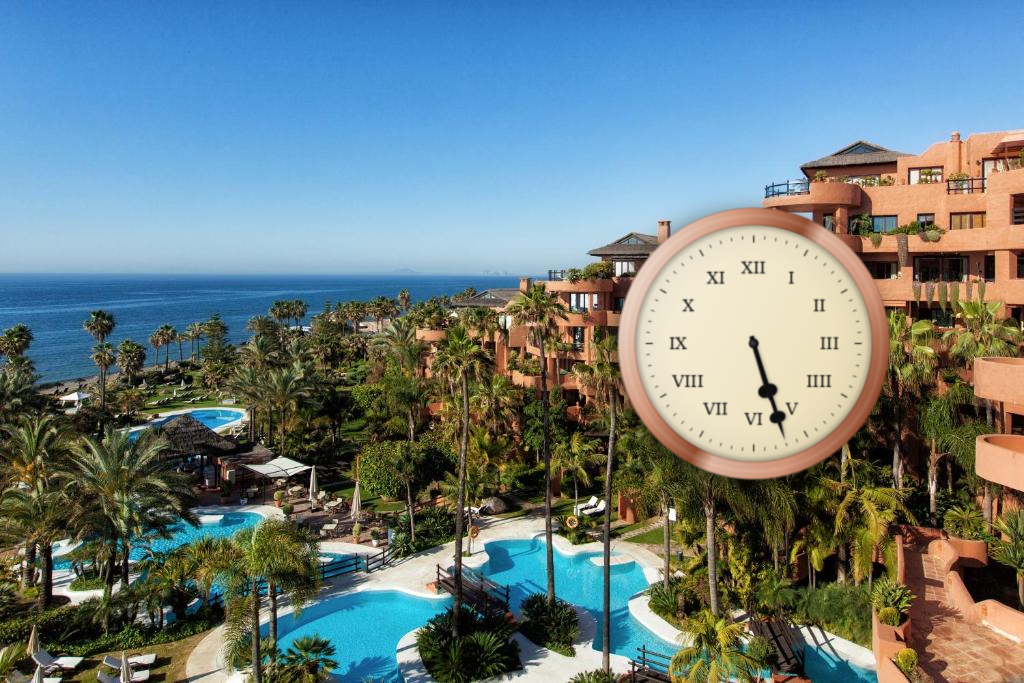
5,27
